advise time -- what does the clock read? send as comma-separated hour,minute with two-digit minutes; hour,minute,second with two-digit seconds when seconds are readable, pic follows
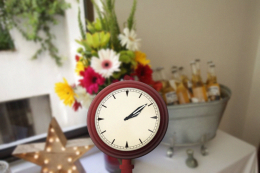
2,09
